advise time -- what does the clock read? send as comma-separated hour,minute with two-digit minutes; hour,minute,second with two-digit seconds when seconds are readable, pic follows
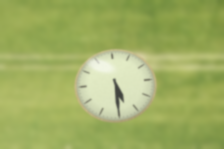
5,30
